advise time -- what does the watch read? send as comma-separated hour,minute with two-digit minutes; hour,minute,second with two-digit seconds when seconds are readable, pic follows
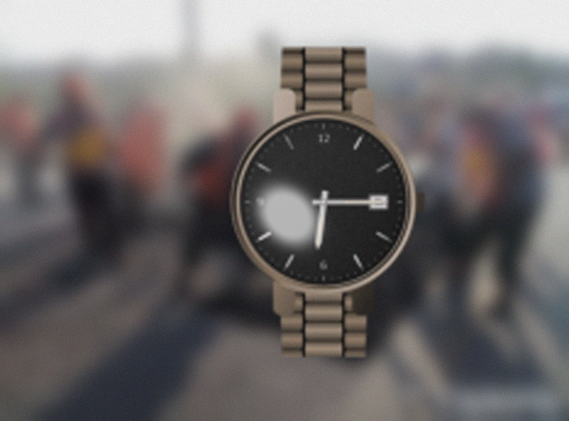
6,15
